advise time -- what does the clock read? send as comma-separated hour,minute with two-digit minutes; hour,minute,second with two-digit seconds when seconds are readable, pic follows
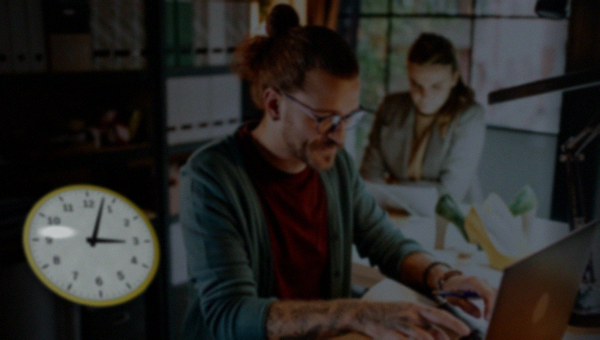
3,03
